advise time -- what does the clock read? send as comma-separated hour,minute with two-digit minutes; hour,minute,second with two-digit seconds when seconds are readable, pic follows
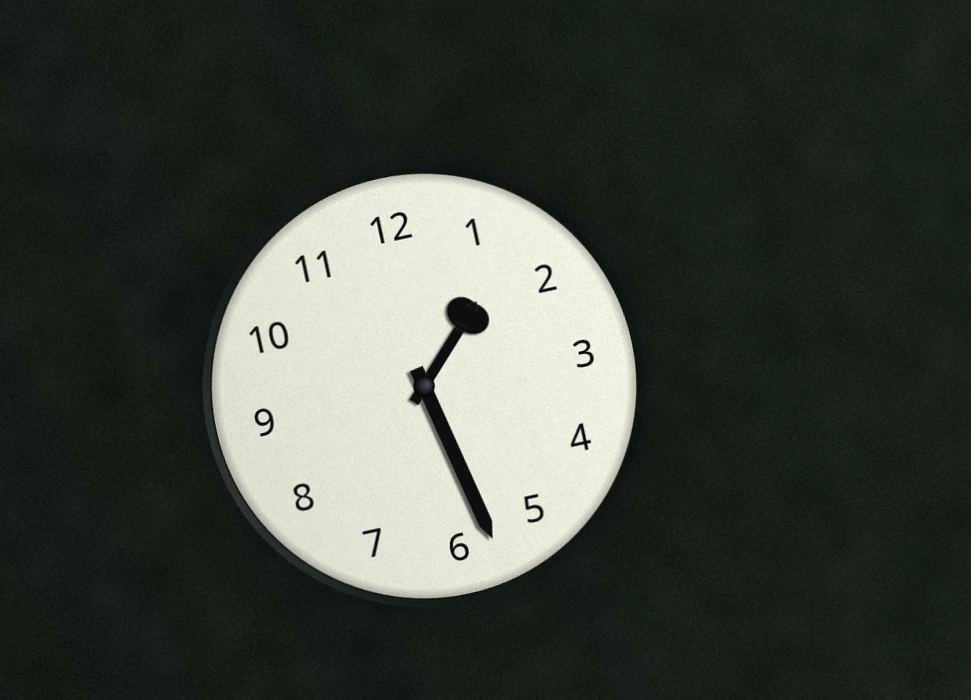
1,28
